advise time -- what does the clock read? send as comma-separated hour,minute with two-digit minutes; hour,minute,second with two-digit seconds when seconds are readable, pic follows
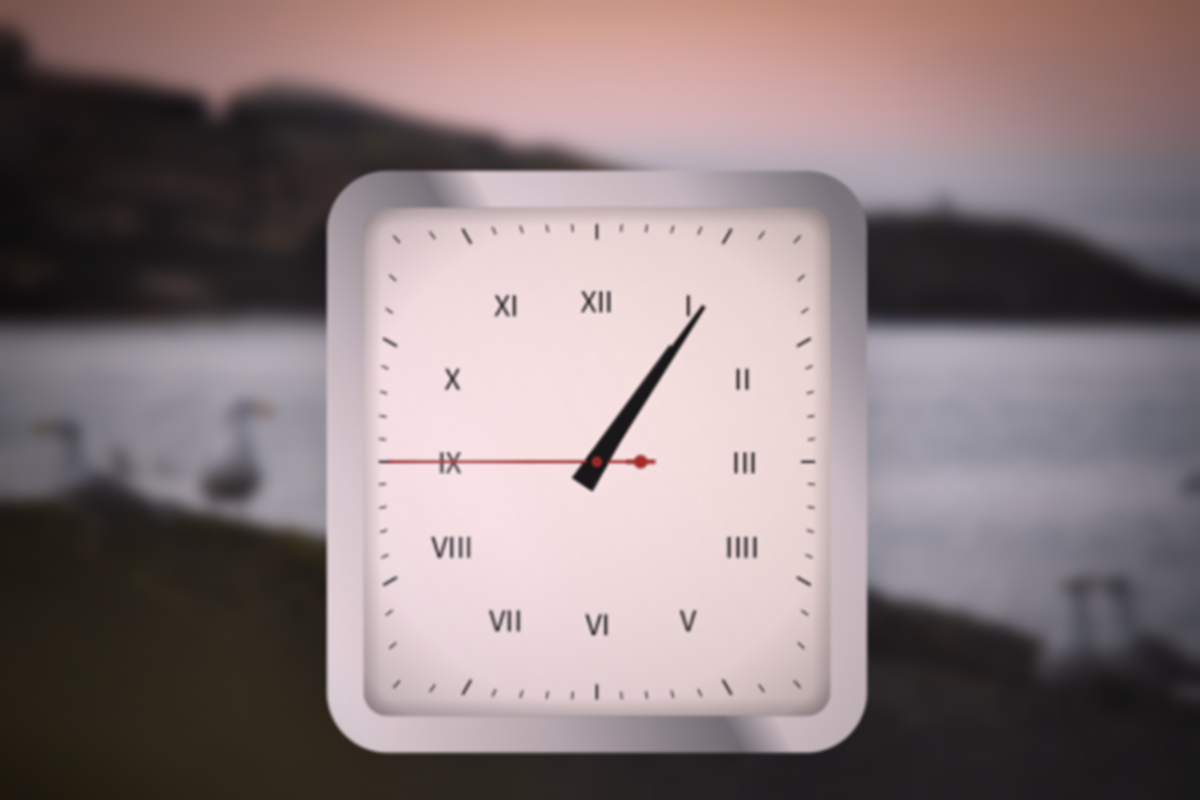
1,05,45
